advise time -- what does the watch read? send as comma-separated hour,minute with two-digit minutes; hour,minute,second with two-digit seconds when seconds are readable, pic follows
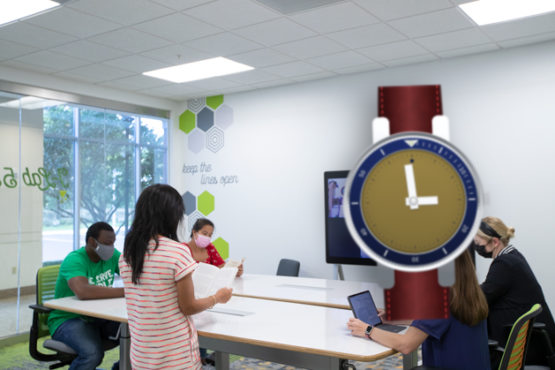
2,59
